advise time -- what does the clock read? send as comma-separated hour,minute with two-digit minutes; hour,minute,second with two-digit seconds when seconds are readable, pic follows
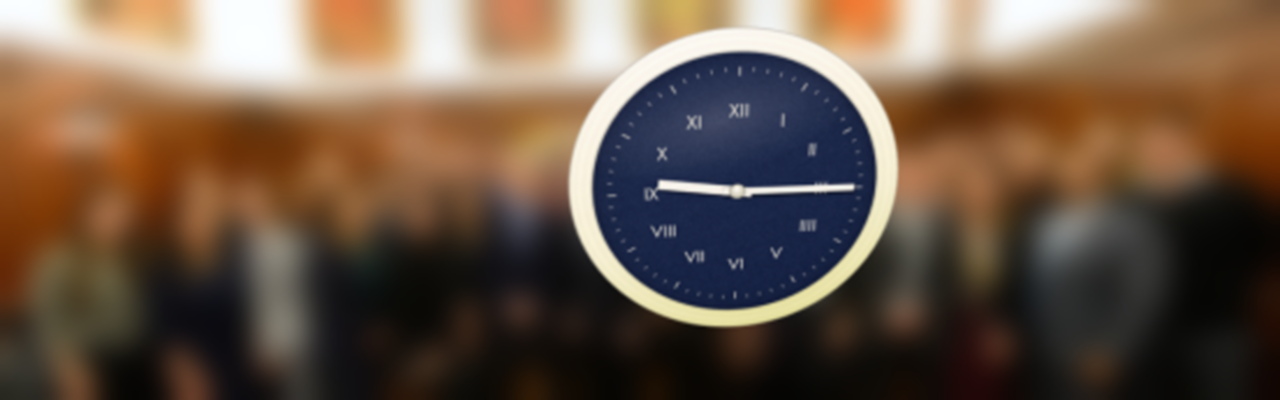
9,15
